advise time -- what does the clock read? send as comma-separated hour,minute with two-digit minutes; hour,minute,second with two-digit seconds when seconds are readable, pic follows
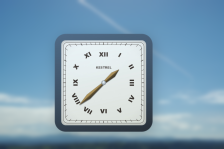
1,38
